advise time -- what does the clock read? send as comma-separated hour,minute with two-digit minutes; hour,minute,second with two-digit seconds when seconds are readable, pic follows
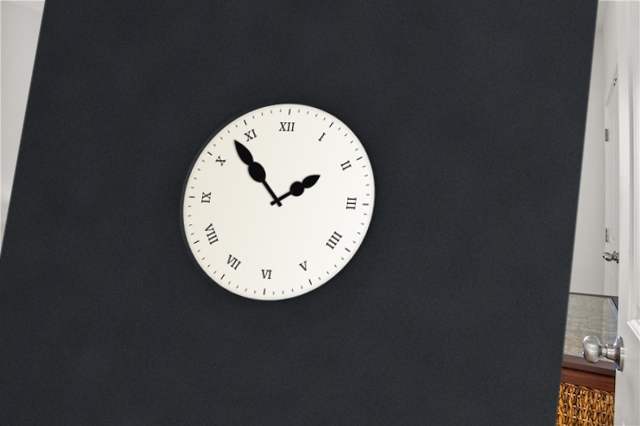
1,53
